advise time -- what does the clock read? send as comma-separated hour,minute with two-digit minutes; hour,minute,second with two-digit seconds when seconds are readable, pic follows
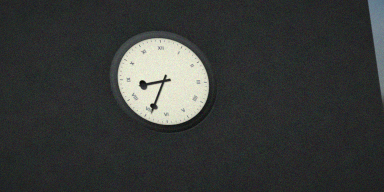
8,34
